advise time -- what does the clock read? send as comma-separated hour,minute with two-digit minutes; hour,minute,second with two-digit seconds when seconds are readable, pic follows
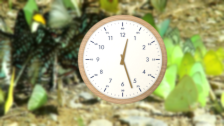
12,27
